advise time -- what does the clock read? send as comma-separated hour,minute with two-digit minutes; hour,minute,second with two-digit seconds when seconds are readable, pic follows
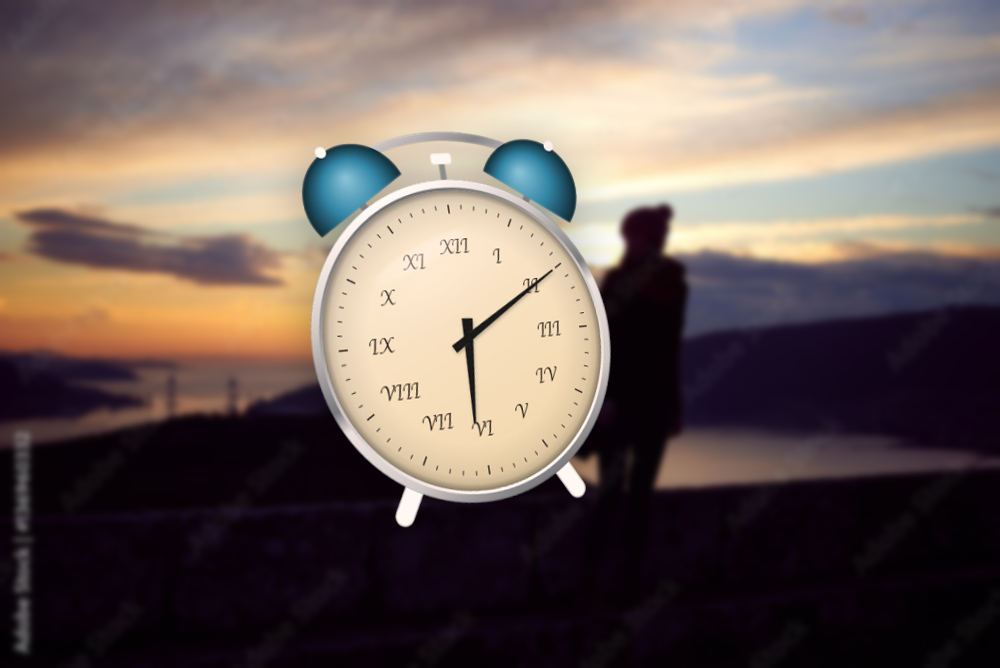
6,10
